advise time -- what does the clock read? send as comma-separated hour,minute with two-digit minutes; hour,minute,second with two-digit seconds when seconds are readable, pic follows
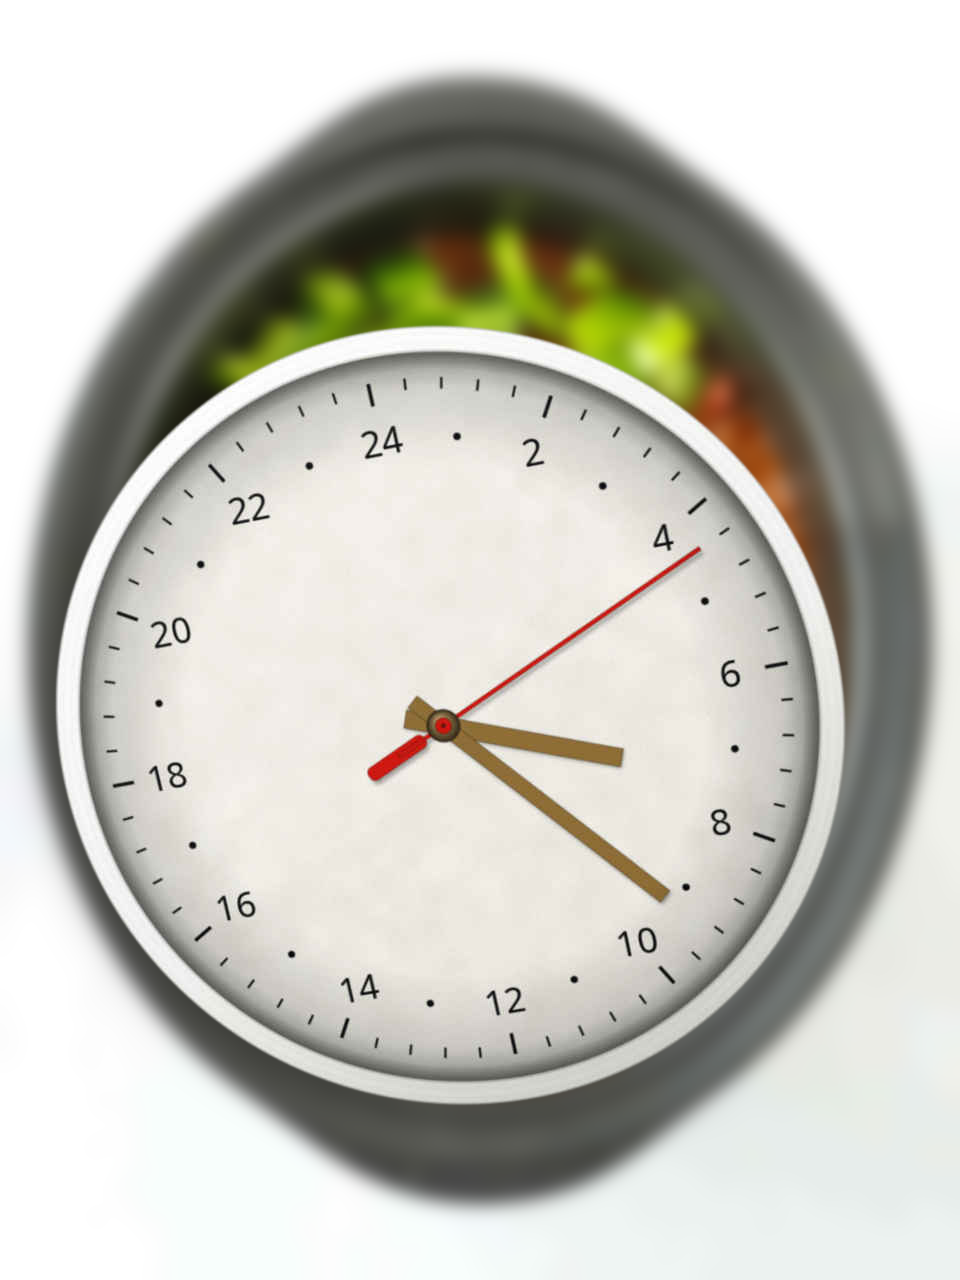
7,23,11
